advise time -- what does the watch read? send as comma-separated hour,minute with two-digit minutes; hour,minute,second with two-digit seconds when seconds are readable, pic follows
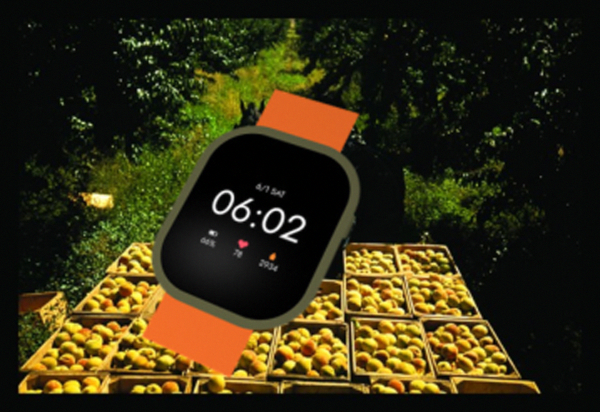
6,02
